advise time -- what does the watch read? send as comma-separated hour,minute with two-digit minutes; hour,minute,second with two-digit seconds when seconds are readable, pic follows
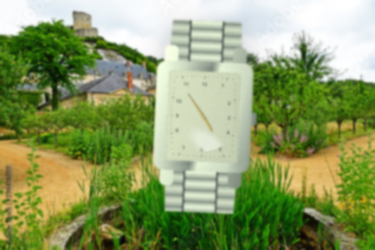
4,54
